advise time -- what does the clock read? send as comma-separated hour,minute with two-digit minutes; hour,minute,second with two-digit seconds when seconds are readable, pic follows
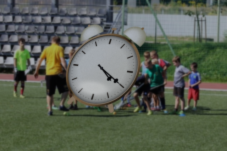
4,20
